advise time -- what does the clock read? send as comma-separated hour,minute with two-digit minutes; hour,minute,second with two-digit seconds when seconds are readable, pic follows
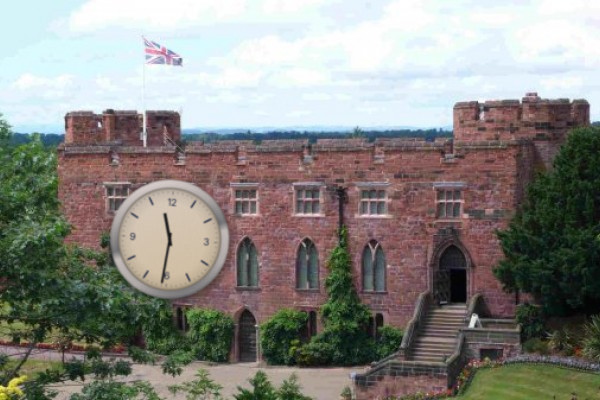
11,31
